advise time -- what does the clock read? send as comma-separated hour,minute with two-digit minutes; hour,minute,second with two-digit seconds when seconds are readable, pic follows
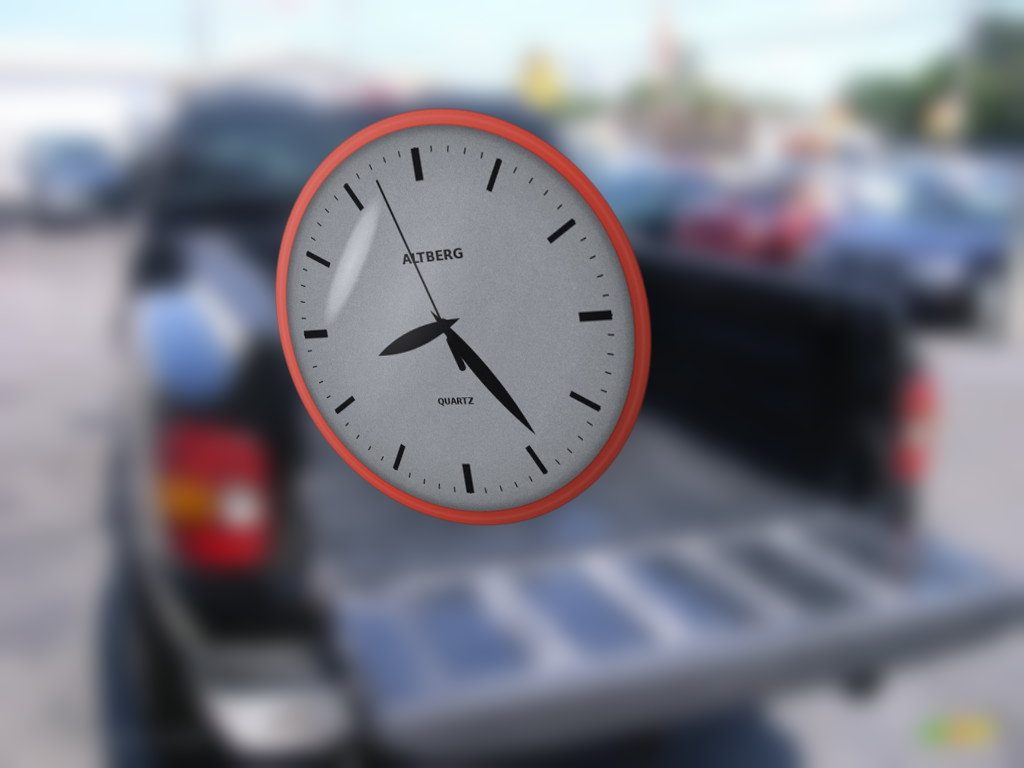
8,23,57
